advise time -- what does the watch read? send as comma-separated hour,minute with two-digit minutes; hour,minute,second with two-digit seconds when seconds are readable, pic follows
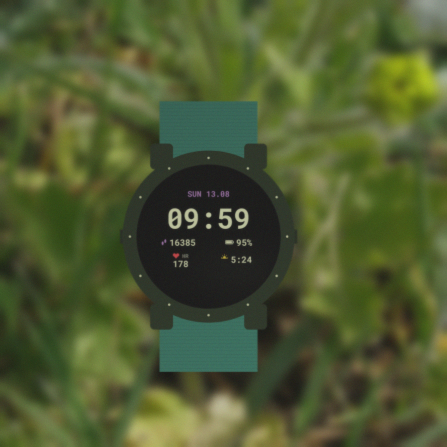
9,59
